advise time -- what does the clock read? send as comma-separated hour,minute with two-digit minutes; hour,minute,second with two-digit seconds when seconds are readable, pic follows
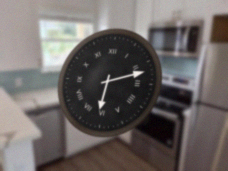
6,12
